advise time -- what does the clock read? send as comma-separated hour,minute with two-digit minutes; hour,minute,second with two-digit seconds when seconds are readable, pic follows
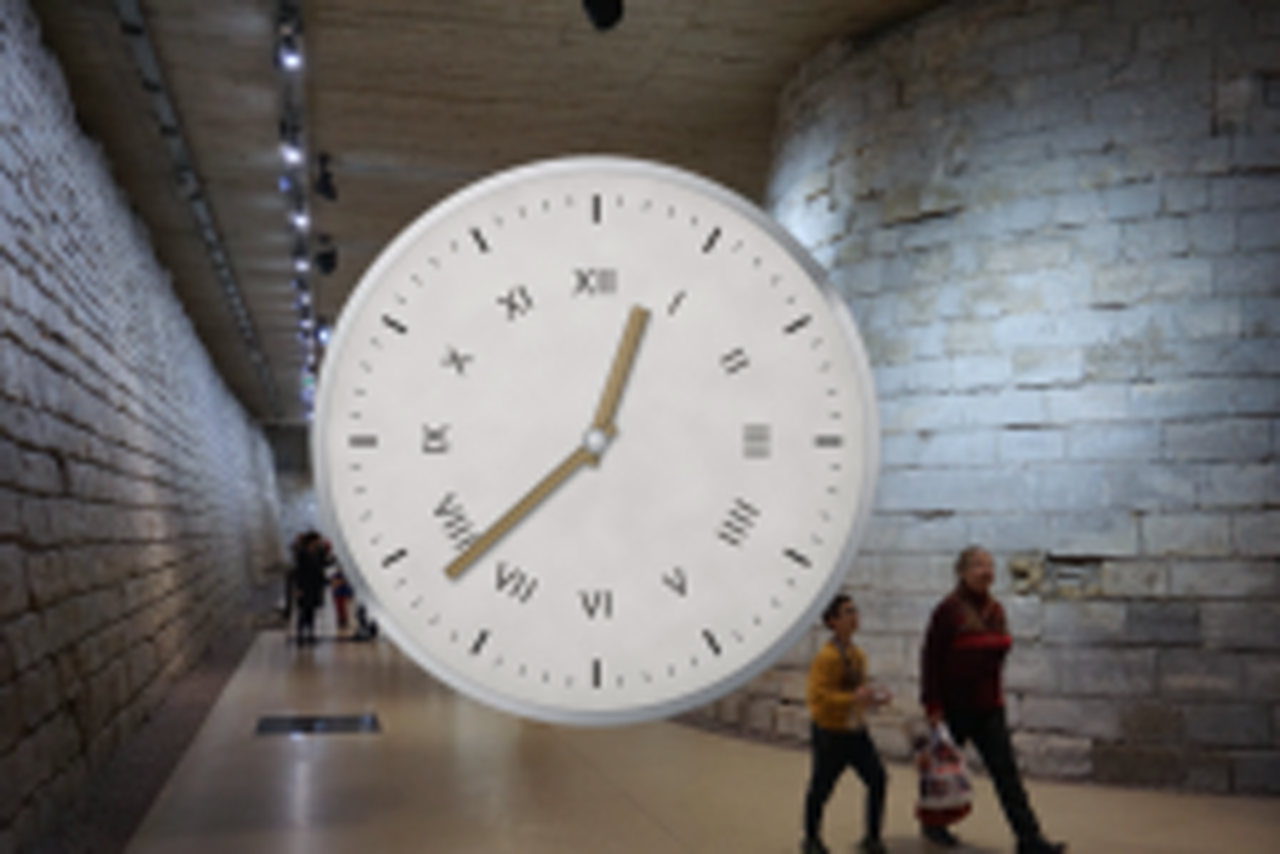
12,38
